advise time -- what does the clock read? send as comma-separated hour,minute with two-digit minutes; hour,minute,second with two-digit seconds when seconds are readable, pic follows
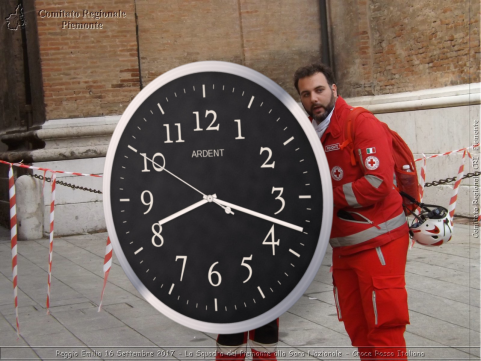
8,17,50
